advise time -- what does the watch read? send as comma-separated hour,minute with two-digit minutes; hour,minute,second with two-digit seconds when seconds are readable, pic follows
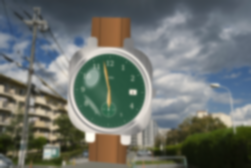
5,58
